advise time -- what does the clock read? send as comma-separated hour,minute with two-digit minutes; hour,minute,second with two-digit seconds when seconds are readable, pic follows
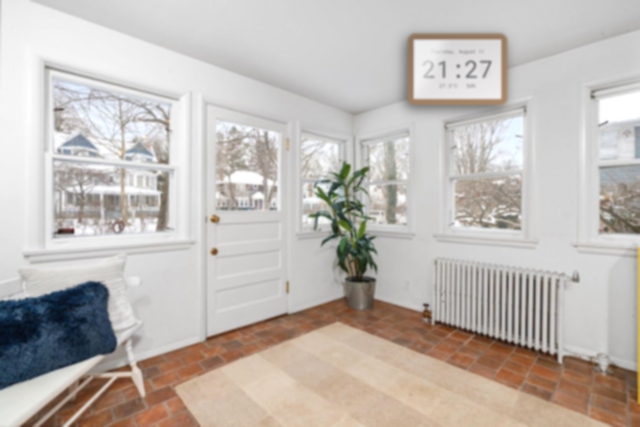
21,27
